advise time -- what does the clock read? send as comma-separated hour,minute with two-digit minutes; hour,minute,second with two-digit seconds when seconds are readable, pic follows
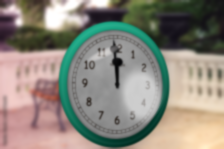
11,59
